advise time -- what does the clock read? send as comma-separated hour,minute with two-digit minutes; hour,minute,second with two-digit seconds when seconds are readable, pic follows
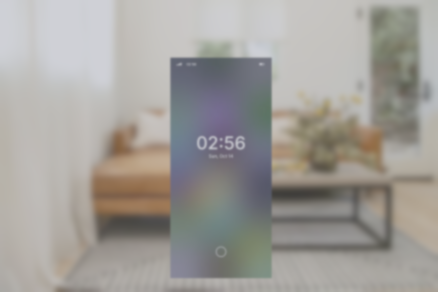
2,56
